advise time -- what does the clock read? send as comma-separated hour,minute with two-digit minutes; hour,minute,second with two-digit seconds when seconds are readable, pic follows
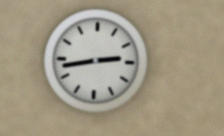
2,43
